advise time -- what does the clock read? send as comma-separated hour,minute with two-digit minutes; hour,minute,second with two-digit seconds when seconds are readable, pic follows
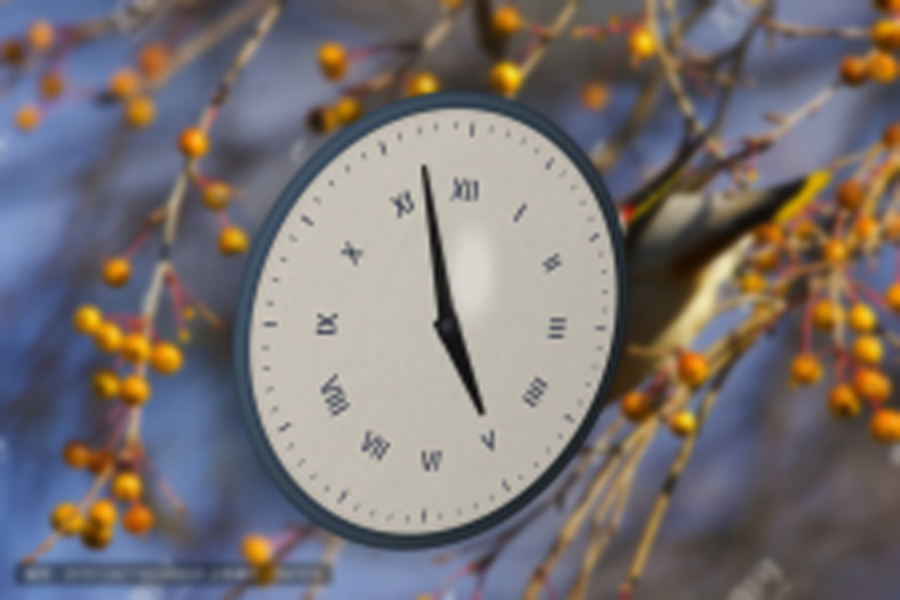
4,57
